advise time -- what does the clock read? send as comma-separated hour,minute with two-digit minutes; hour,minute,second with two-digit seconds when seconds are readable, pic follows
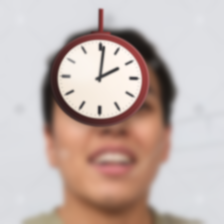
2,01
